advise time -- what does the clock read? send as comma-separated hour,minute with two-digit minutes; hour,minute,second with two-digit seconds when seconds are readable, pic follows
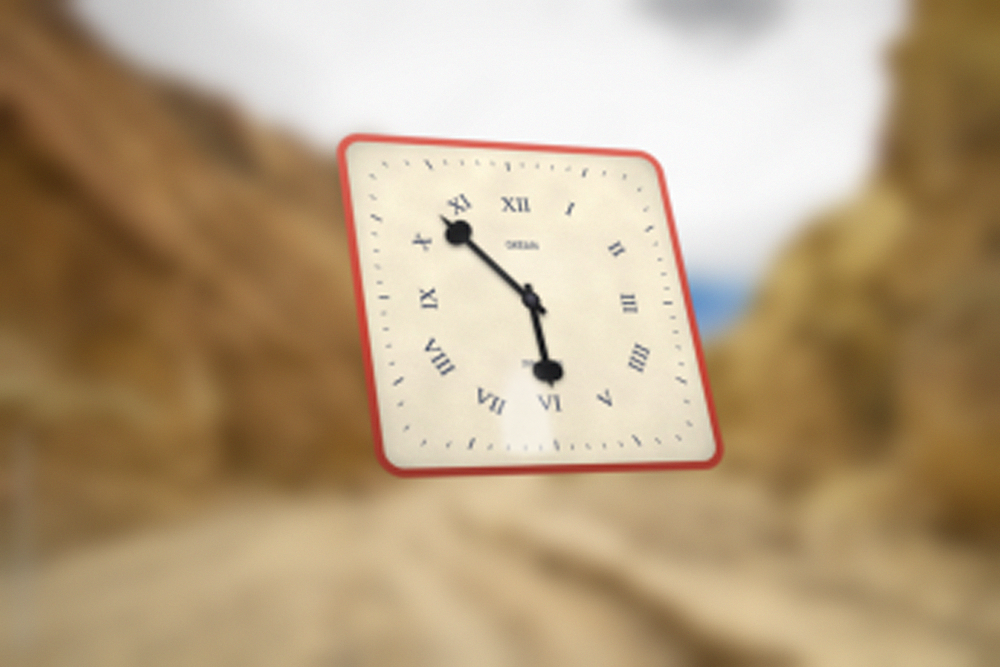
5,53
